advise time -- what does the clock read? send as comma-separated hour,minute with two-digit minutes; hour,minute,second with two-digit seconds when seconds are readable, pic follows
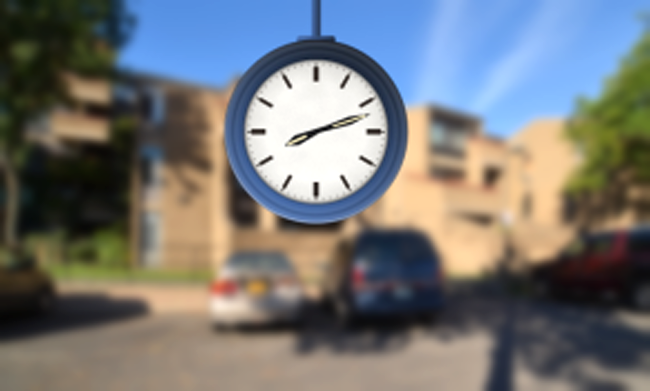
8,12
